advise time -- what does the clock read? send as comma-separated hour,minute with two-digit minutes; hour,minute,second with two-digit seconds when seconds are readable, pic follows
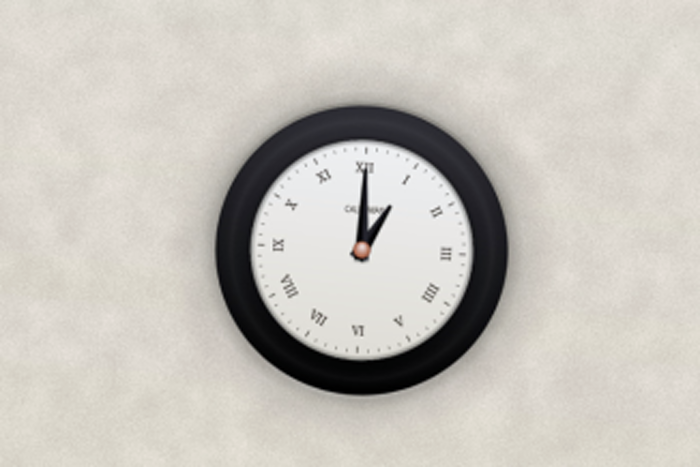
1,00
